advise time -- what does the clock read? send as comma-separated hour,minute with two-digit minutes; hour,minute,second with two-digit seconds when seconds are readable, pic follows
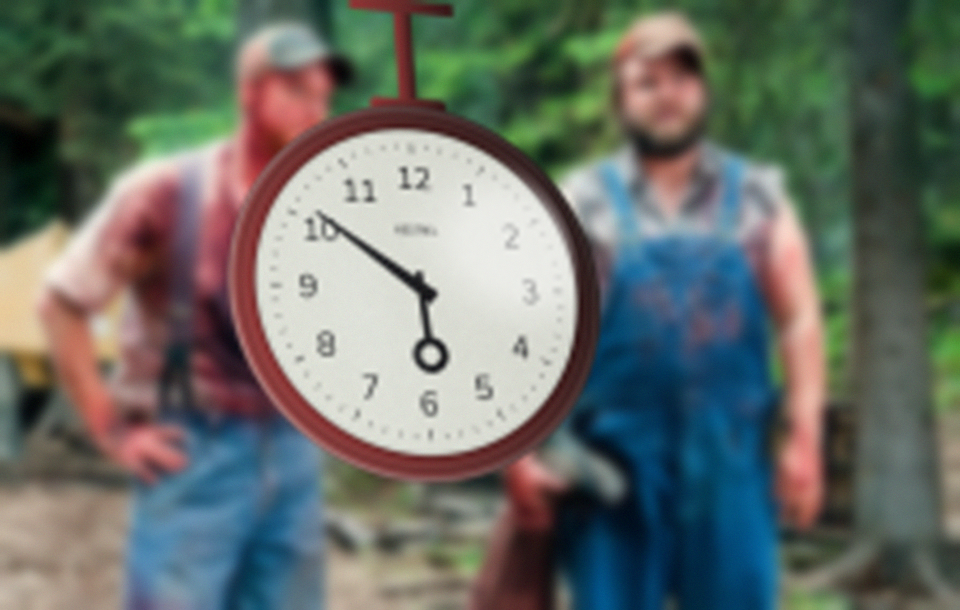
5,51
